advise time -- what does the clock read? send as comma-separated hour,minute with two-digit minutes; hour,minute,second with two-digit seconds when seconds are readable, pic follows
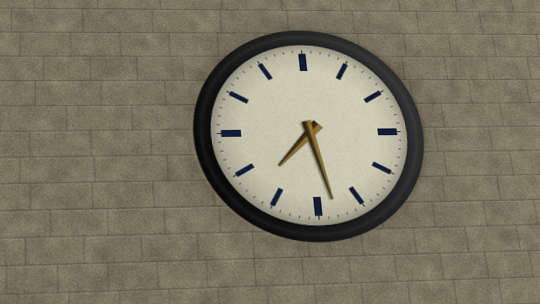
7,28
